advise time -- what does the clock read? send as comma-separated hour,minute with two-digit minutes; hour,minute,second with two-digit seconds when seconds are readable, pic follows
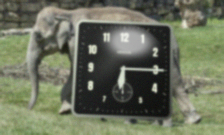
6,15
